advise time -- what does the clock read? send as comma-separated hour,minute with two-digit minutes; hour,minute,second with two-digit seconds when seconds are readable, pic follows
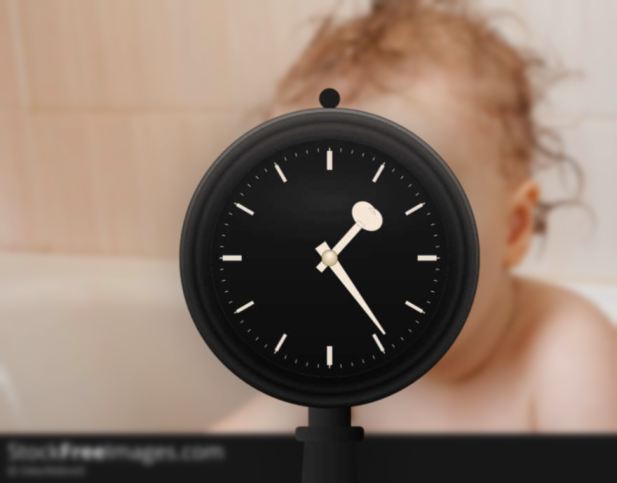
1,24
